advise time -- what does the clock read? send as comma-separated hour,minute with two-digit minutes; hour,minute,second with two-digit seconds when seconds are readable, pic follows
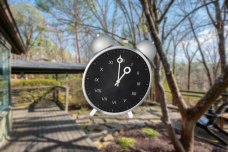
12,59
